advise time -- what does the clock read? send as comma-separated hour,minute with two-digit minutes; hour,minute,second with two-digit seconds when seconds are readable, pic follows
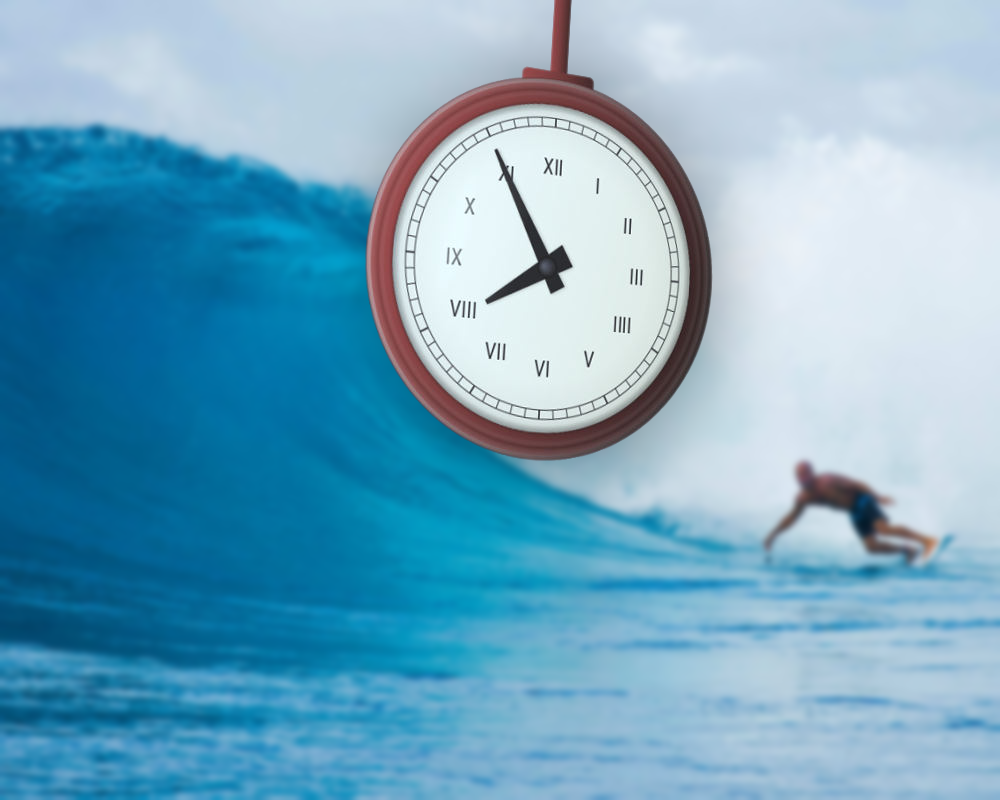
7,55
